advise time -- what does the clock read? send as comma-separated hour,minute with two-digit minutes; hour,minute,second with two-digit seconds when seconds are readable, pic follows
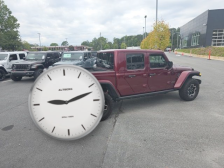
9,12
